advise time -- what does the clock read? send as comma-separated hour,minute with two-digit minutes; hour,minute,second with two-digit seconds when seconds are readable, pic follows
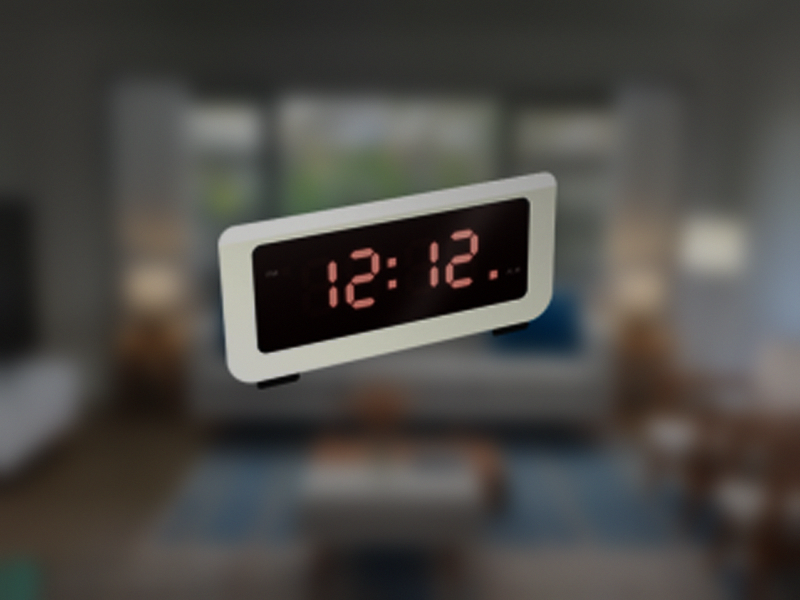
12,12
